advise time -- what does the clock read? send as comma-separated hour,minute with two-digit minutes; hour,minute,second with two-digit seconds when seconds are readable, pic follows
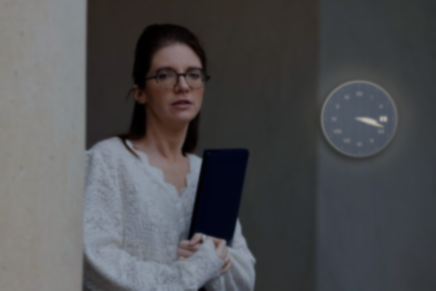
3,18
